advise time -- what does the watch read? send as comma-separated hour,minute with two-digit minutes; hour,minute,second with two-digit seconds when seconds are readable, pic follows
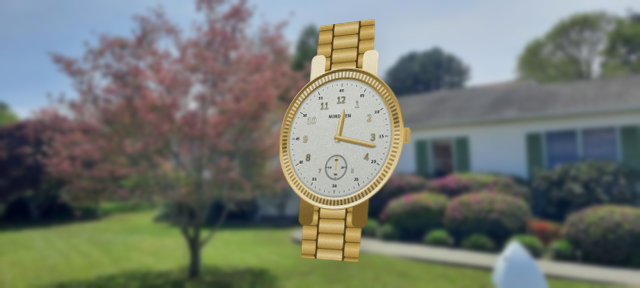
12,17
